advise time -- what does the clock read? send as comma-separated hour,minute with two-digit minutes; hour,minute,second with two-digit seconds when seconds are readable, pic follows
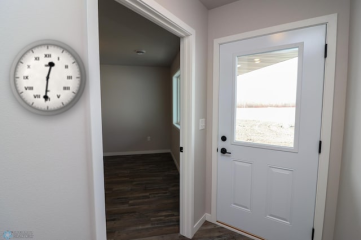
12,31
